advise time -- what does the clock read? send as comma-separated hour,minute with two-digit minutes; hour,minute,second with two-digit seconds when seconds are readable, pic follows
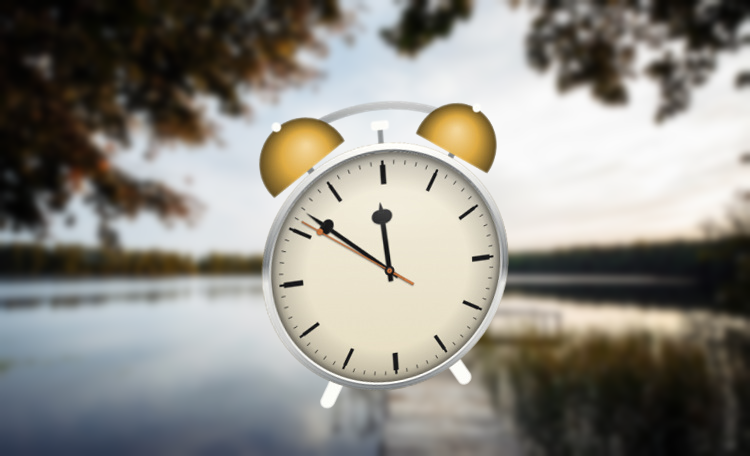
11,51,51
